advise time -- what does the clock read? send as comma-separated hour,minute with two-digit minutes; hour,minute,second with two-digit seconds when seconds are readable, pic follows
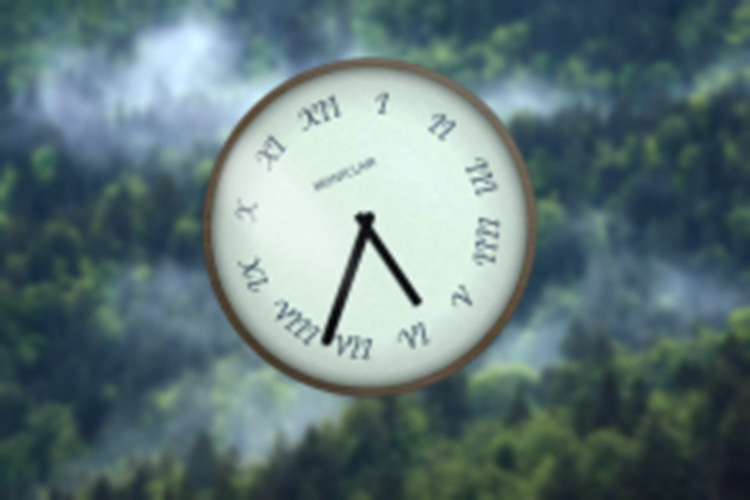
5,37
